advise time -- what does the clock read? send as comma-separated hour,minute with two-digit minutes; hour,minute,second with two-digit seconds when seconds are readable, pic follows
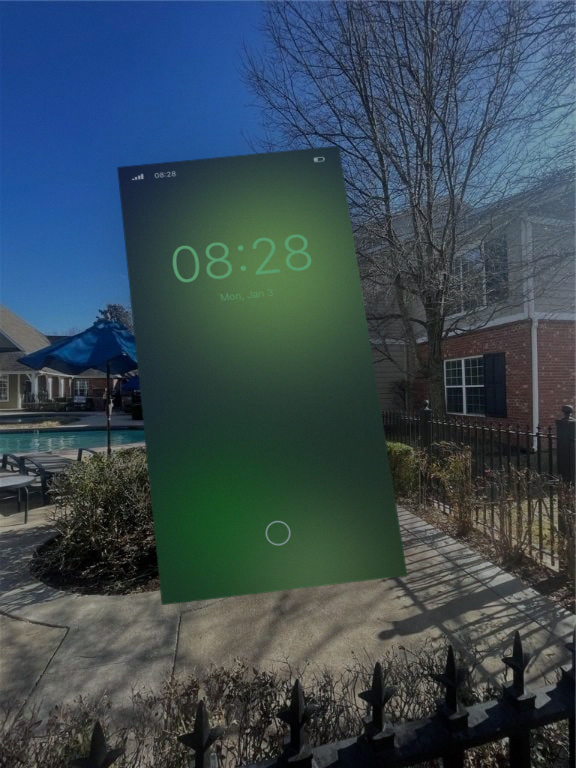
8,28
